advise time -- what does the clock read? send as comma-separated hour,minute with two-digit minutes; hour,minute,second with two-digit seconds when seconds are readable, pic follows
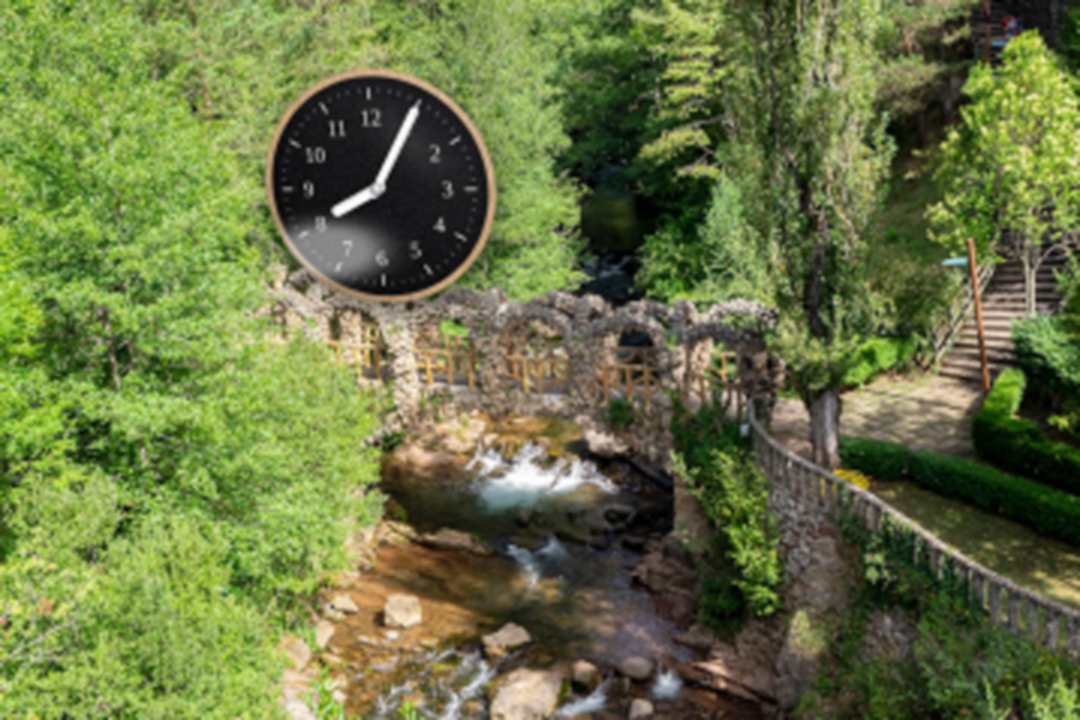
8,05
